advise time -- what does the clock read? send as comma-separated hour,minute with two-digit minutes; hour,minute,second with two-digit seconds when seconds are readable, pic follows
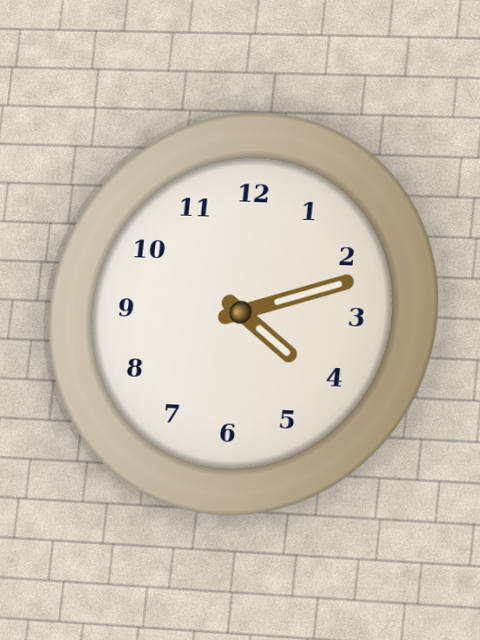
4,12
